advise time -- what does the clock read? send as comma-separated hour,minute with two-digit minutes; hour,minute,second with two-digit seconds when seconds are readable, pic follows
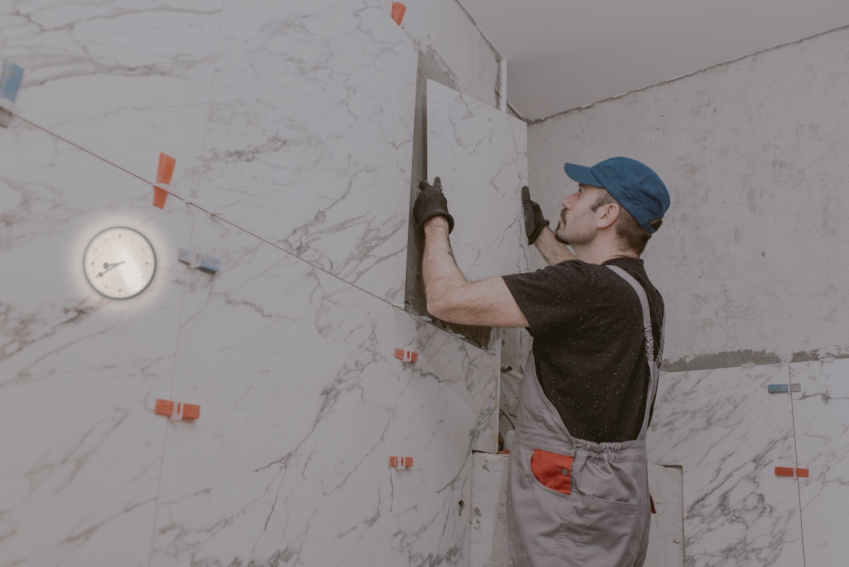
8,40
